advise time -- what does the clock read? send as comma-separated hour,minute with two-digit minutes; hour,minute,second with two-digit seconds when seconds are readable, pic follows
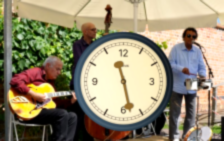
11,28
